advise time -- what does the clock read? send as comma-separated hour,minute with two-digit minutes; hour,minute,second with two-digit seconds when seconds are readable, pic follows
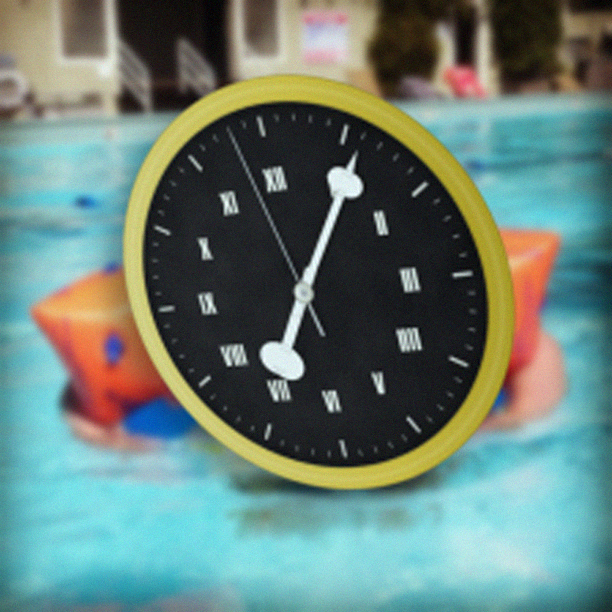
7,05,58
